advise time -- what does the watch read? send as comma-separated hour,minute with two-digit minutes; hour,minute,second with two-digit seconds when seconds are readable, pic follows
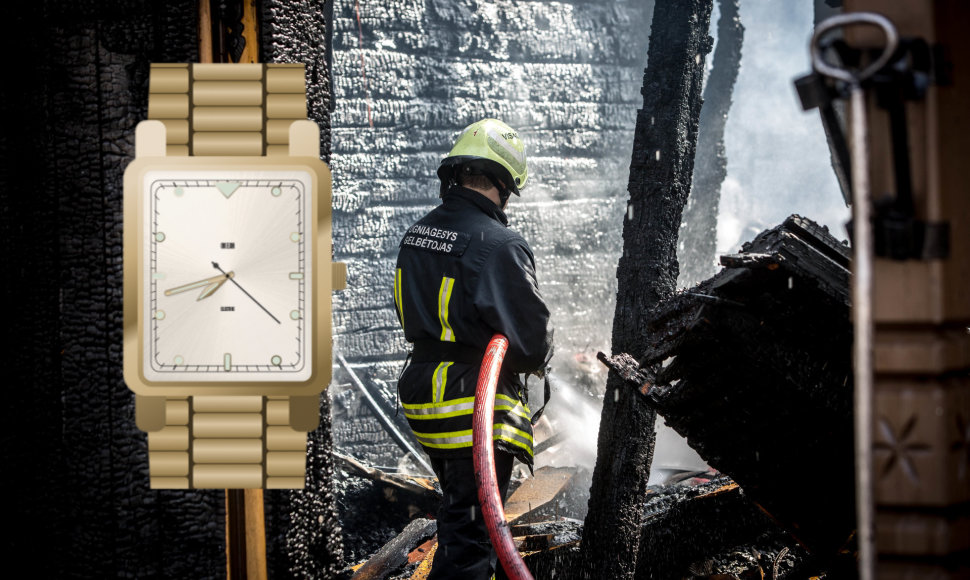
7,42,22
